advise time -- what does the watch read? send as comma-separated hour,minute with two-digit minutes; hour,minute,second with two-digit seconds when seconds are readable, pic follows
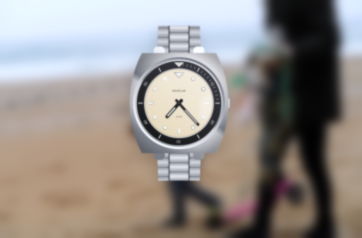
7,23
